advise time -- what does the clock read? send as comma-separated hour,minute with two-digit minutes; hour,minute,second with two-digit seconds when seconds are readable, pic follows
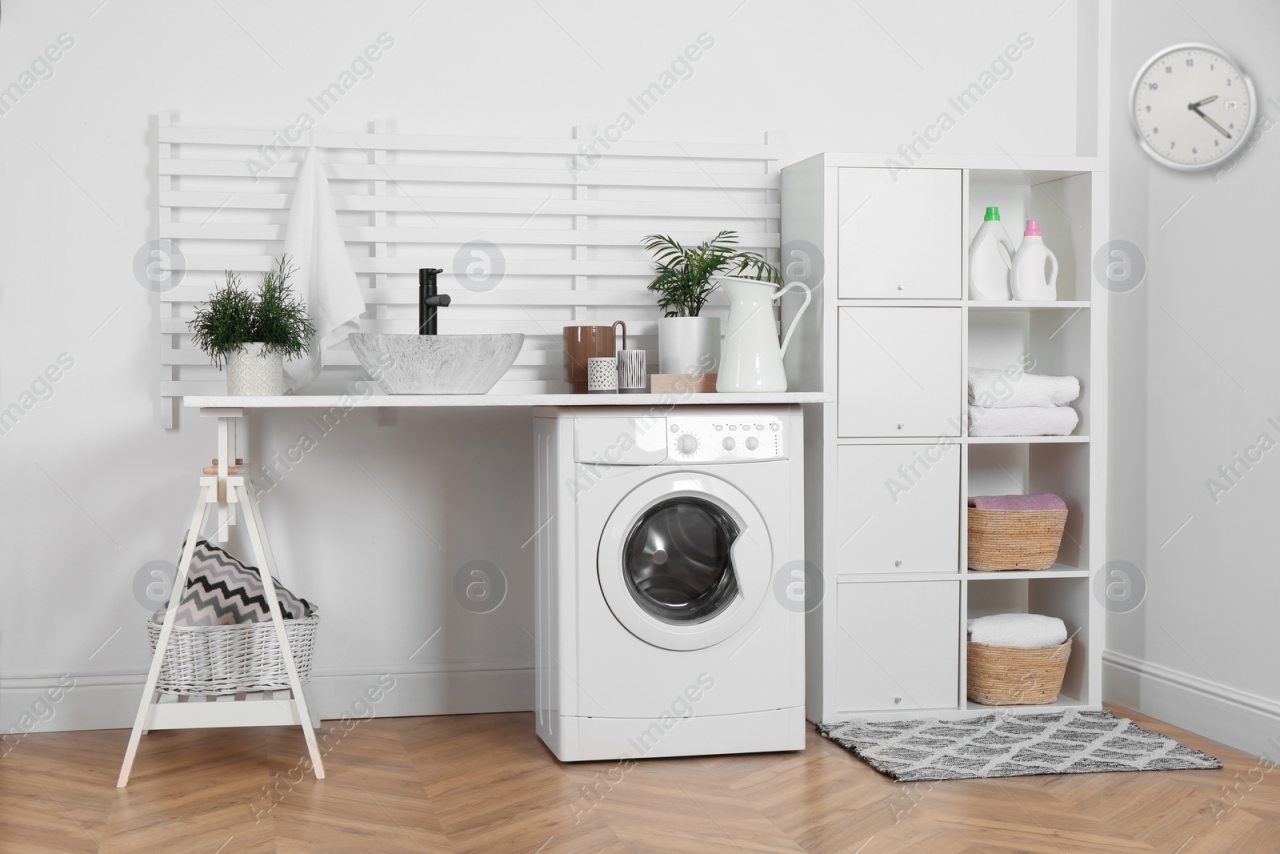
2,22
